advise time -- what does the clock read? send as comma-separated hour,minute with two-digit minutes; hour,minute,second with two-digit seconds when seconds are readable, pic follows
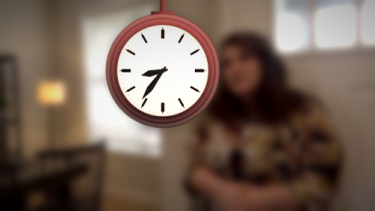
8,36
